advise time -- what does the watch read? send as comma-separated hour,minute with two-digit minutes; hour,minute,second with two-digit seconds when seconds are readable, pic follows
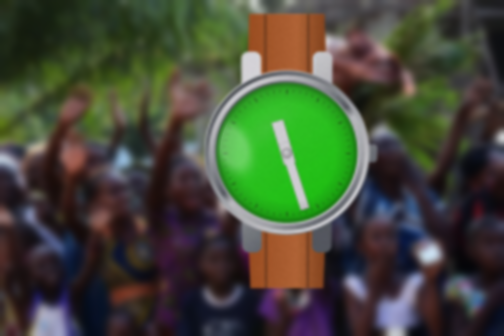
11,27
